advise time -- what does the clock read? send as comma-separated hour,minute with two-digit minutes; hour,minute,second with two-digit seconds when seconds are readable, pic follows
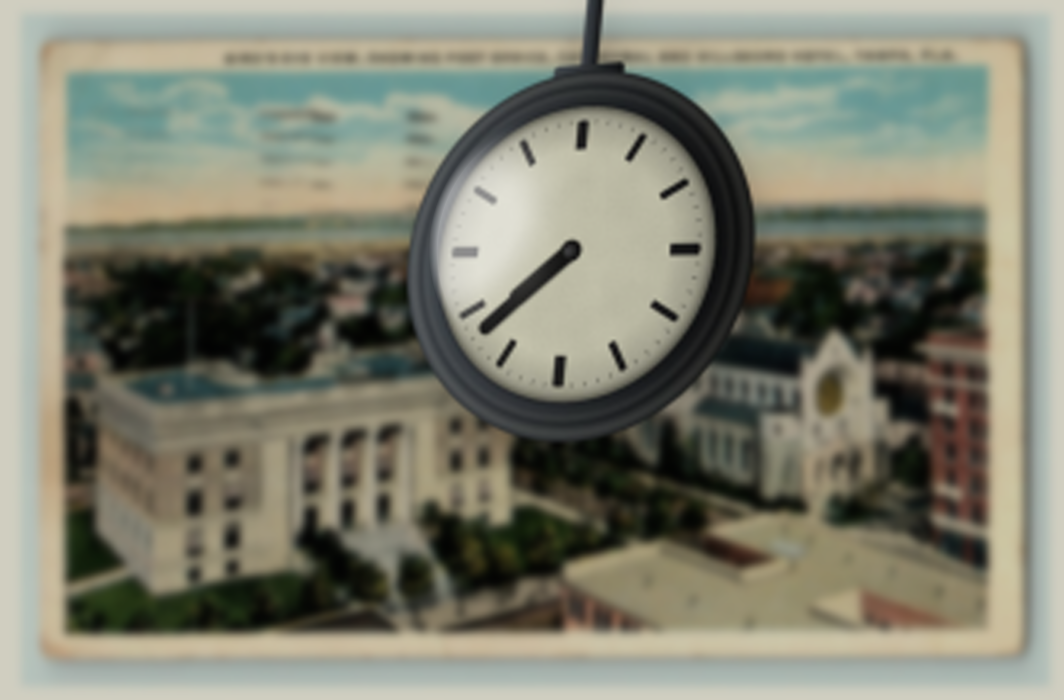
7,38
